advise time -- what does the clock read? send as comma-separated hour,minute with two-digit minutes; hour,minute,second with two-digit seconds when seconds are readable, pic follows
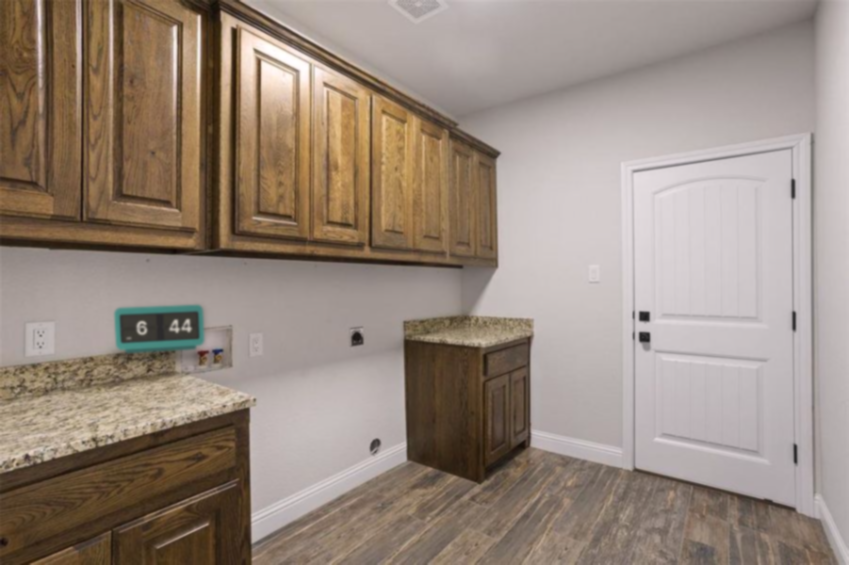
6,44
